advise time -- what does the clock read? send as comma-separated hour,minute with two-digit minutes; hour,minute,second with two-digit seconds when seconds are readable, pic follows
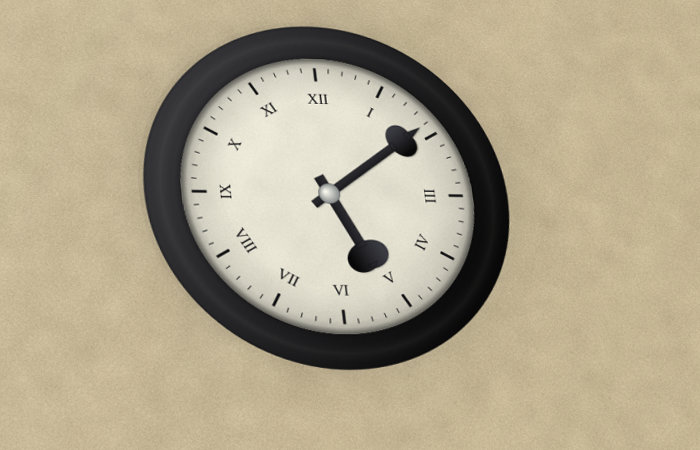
5,09
